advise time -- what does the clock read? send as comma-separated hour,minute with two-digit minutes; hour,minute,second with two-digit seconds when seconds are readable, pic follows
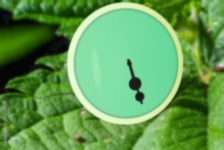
5,27
